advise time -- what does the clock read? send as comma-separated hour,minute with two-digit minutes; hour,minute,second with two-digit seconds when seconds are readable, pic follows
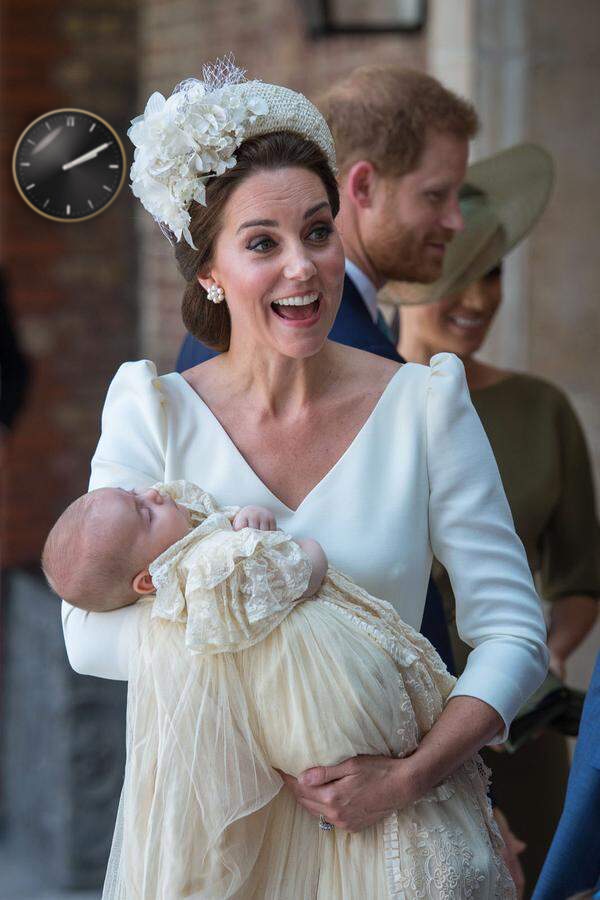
2,10
